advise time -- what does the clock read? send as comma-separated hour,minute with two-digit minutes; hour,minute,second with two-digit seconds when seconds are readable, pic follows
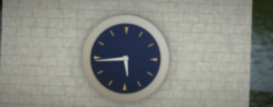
5,44
